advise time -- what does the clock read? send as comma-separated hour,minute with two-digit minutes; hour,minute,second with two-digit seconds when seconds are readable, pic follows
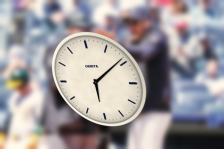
6,09
